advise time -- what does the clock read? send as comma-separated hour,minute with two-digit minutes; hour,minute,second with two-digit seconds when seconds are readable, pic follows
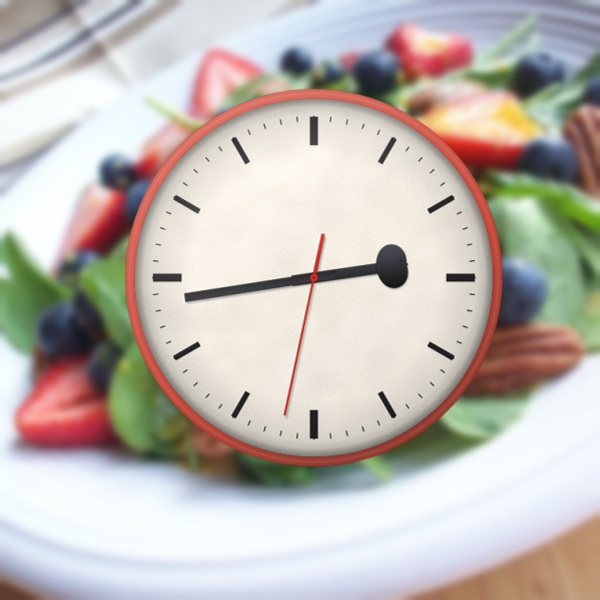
2,43,32
